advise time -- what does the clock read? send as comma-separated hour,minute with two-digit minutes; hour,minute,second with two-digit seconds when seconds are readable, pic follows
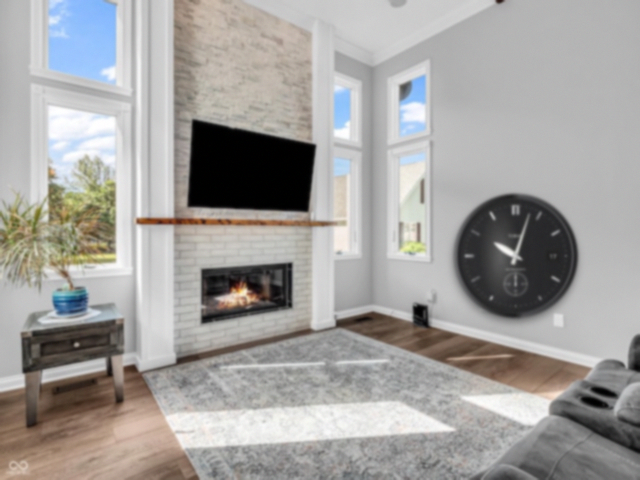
10,03
